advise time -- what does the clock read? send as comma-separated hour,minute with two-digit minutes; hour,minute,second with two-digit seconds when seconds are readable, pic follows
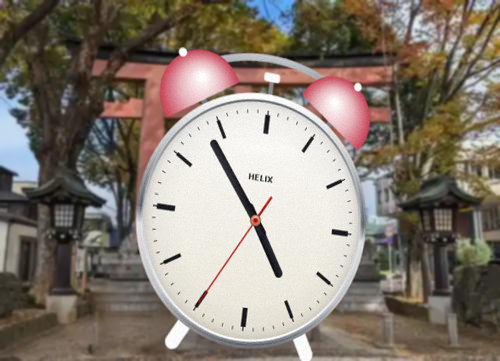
4,53,35
